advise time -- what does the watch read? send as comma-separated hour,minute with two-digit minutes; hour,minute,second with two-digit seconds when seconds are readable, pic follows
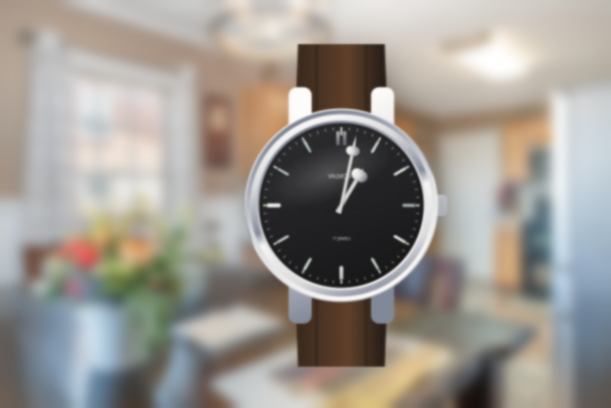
1,02
